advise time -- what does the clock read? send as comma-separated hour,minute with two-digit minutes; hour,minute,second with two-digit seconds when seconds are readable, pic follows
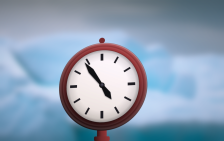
4,54
